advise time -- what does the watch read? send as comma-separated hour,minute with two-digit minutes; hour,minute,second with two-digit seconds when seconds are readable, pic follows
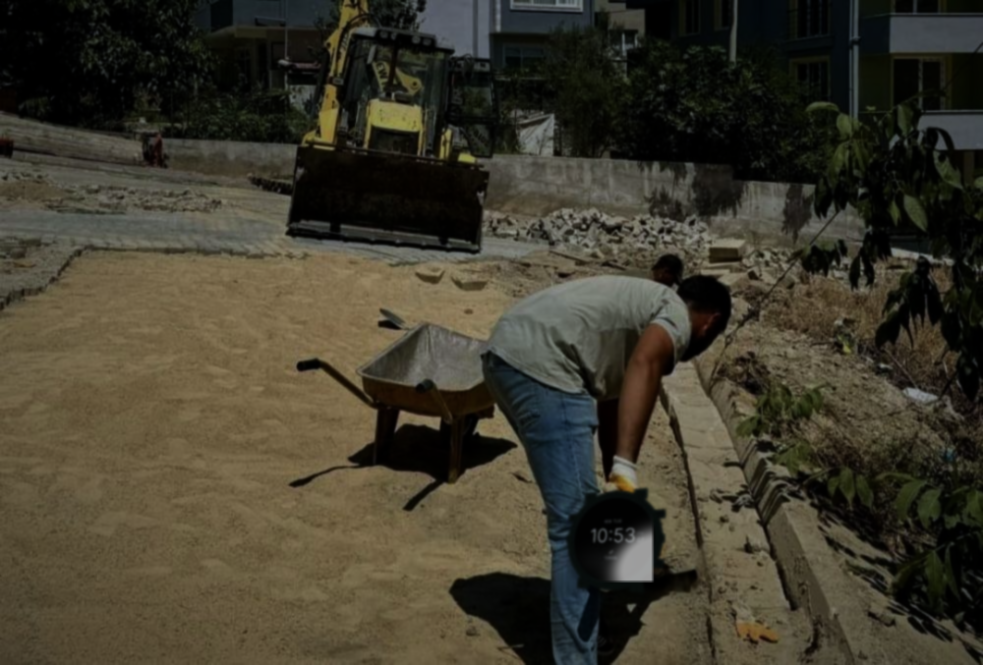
10,53
